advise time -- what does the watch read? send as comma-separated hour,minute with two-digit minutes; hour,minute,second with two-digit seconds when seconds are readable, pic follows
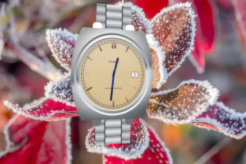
12,31
